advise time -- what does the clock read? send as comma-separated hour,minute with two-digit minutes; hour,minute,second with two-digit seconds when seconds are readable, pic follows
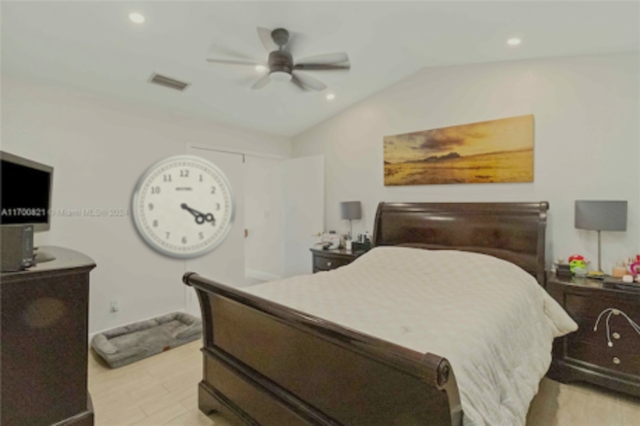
4,19
